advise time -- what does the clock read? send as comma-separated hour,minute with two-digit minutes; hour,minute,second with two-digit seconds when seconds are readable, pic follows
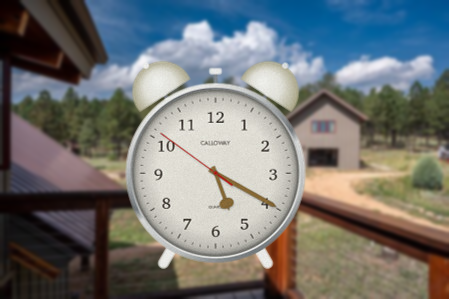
5,19,51
